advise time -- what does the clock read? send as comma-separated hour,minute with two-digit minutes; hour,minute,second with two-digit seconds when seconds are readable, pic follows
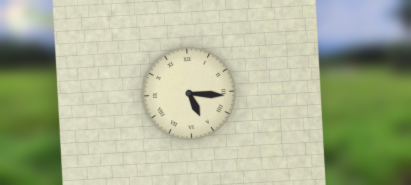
5,16
